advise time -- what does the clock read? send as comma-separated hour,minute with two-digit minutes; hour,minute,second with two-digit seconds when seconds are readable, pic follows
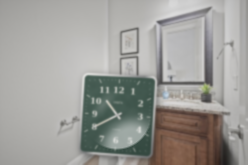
10,40
